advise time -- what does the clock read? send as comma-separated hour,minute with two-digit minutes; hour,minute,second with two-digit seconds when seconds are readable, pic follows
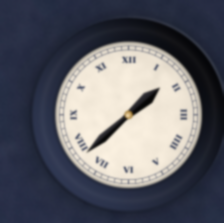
1,38
